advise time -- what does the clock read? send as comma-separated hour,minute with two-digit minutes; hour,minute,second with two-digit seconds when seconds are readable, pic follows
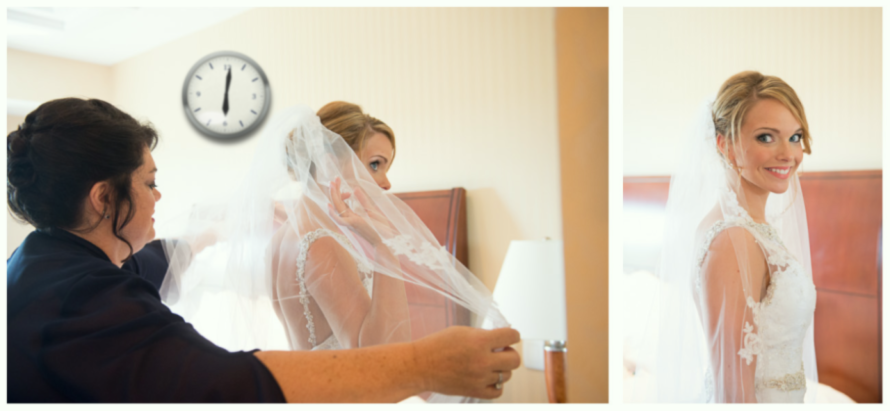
6,01
